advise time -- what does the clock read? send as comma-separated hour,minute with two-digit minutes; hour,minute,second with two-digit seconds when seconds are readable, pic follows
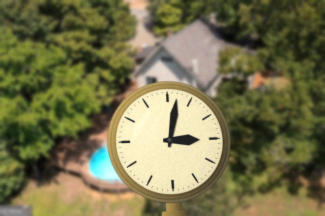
3,02
